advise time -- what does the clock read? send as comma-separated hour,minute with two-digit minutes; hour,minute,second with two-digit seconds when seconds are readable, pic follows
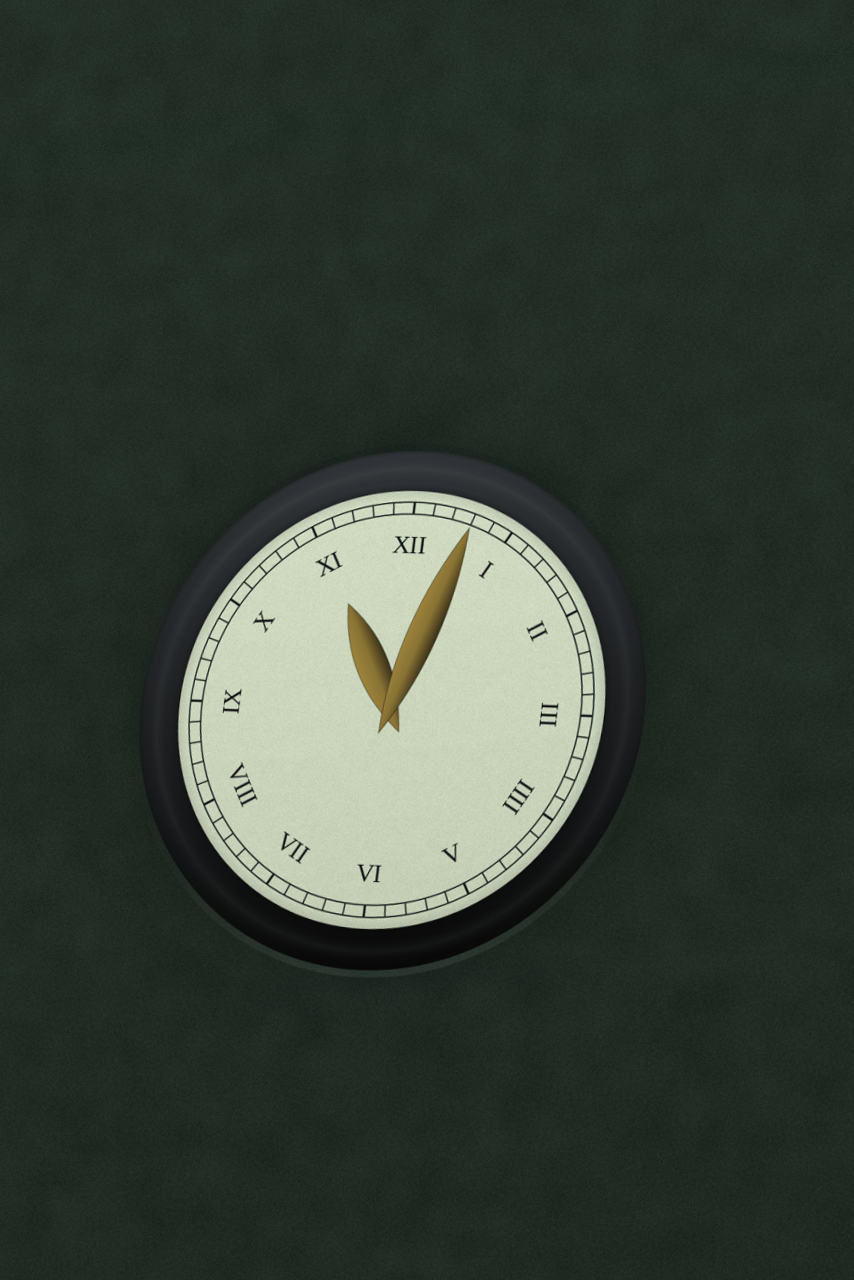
11,03
